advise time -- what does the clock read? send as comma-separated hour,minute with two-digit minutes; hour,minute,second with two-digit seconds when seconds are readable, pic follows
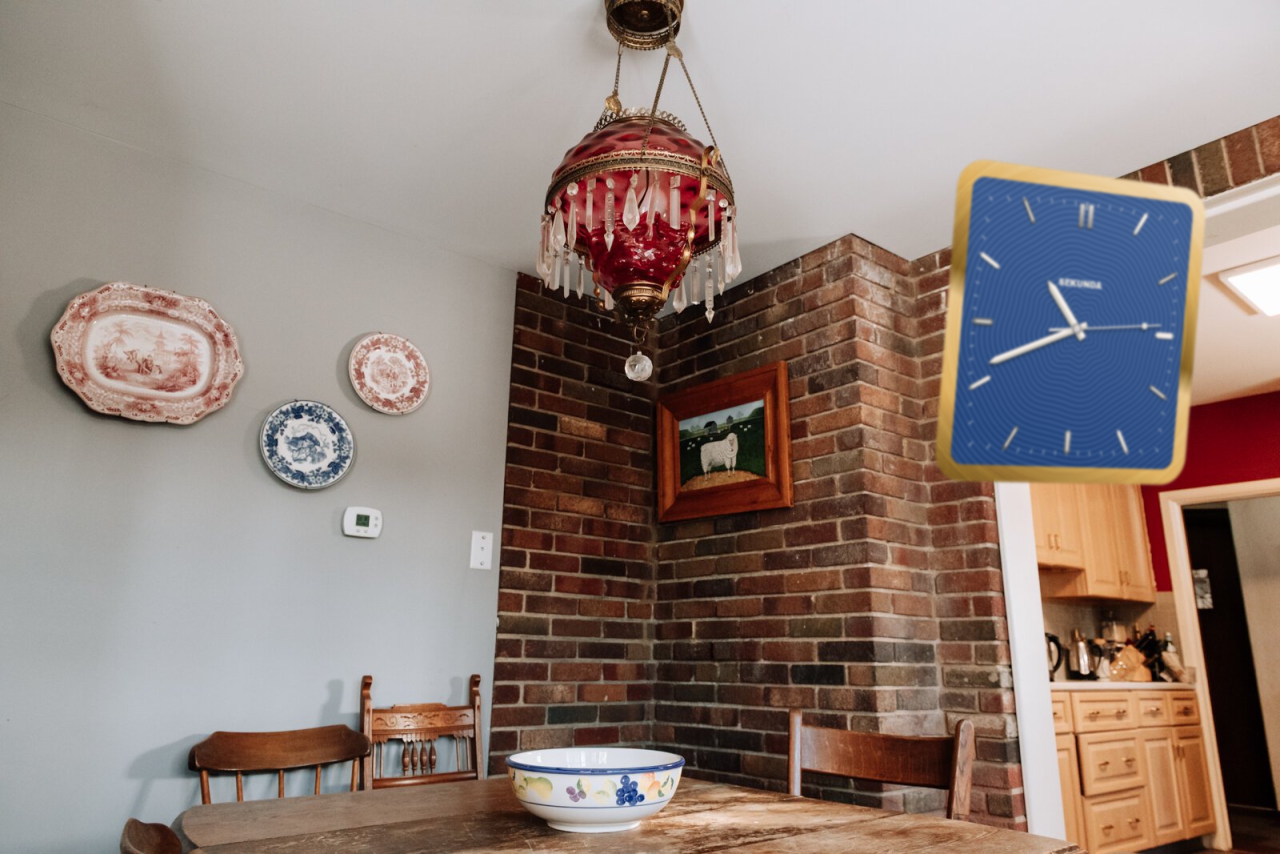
10,41,14
